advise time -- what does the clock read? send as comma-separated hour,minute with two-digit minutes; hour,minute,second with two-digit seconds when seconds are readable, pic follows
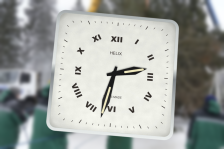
2,32
